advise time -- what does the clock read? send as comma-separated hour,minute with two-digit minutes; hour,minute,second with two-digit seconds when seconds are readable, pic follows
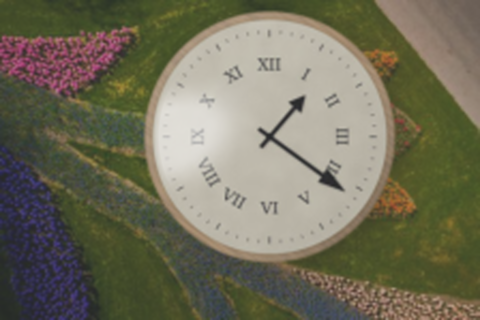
1,21
